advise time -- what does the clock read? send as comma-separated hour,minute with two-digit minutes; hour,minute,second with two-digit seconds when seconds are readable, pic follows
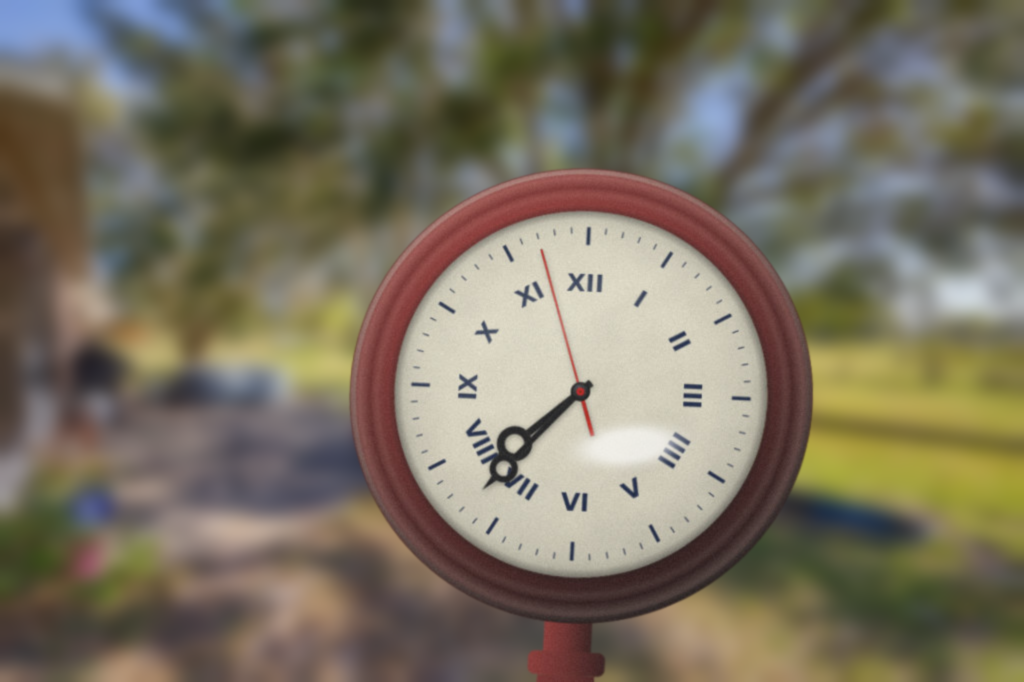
7,36,57
